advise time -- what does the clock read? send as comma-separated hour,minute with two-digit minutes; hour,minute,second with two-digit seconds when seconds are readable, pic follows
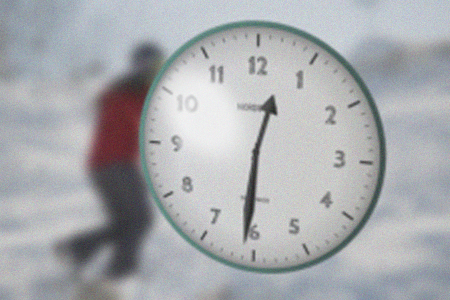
12,31
